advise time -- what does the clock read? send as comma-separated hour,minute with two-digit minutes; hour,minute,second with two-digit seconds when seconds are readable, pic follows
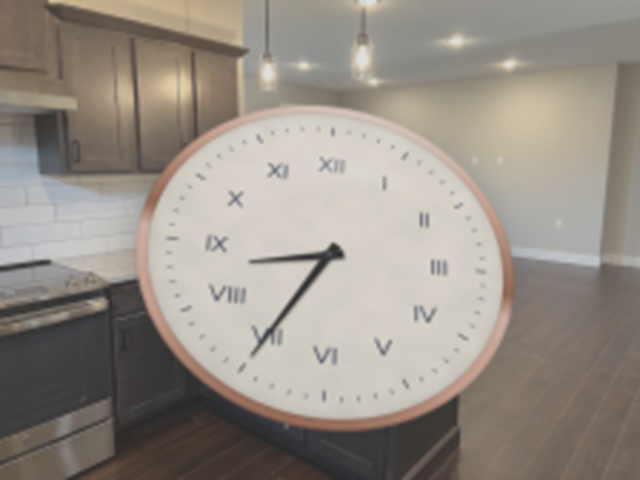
8,35
